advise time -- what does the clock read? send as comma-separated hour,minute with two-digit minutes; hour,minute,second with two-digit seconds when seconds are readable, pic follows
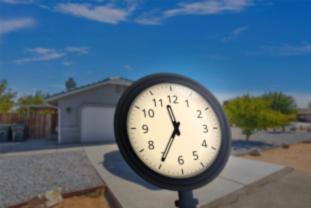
11,35
